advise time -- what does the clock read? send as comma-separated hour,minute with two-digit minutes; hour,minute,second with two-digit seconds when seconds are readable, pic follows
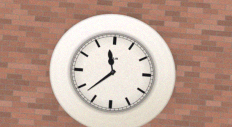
11,38
